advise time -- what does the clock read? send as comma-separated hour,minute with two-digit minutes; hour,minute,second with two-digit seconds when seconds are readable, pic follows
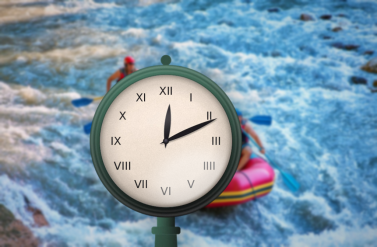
12,11
